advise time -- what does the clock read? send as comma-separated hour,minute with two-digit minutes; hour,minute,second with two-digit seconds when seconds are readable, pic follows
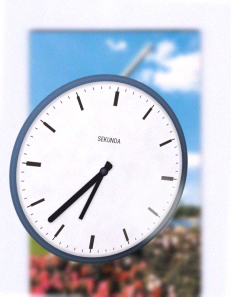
6,37
